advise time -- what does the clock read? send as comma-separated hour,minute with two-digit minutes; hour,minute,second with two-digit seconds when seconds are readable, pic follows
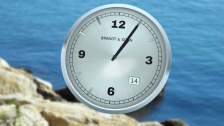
1,05
